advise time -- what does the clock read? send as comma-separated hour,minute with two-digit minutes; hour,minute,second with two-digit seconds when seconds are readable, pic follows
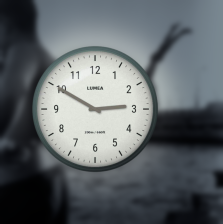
2,50
